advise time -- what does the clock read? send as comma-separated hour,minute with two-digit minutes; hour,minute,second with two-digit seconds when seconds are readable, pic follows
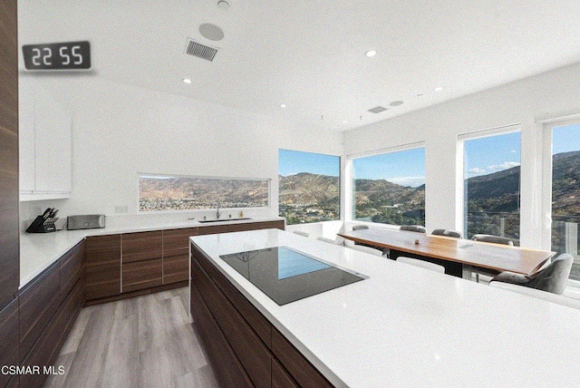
22,55
